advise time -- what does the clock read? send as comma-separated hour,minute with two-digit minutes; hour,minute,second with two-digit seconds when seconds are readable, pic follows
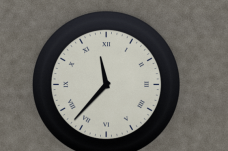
11,37
